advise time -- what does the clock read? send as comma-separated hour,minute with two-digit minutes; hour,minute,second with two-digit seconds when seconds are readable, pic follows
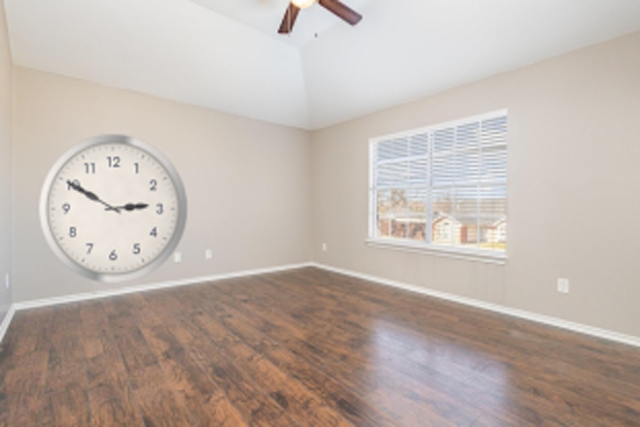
2,50
